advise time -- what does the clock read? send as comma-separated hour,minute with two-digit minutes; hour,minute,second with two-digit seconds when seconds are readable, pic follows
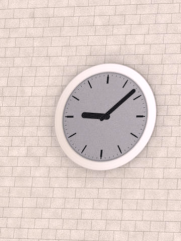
9,08
